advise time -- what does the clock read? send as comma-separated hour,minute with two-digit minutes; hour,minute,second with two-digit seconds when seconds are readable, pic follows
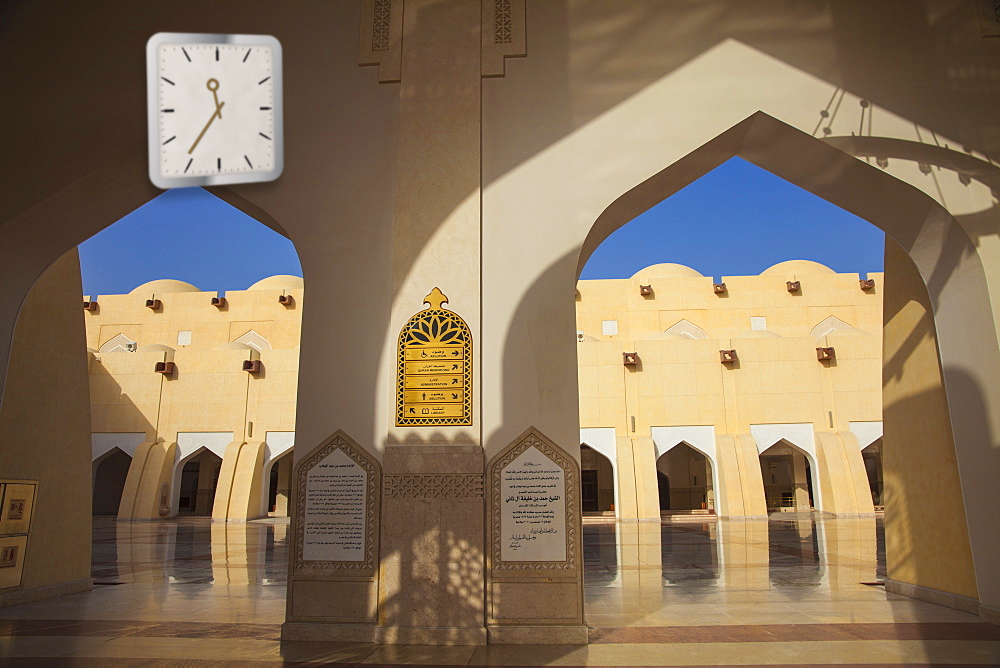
11,36
